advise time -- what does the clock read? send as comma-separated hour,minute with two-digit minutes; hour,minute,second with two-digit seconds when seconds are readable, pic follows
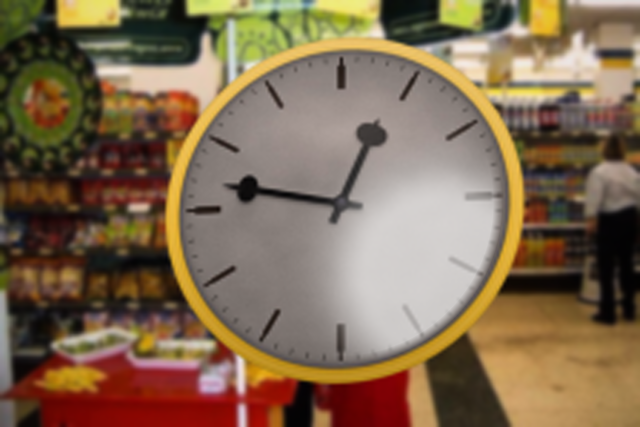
12,47
